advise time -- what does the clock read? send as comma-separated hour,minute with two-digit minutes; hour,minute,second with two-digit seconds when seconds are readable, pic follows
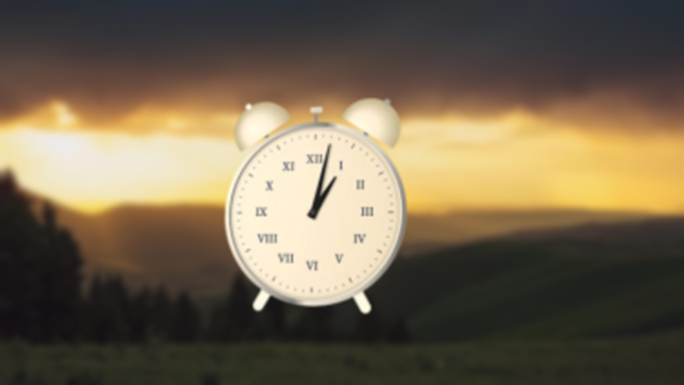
1,02
